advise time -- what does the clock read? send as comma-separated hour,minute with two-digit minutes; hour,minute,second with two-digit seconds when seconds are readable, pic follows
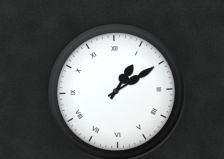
1,10
